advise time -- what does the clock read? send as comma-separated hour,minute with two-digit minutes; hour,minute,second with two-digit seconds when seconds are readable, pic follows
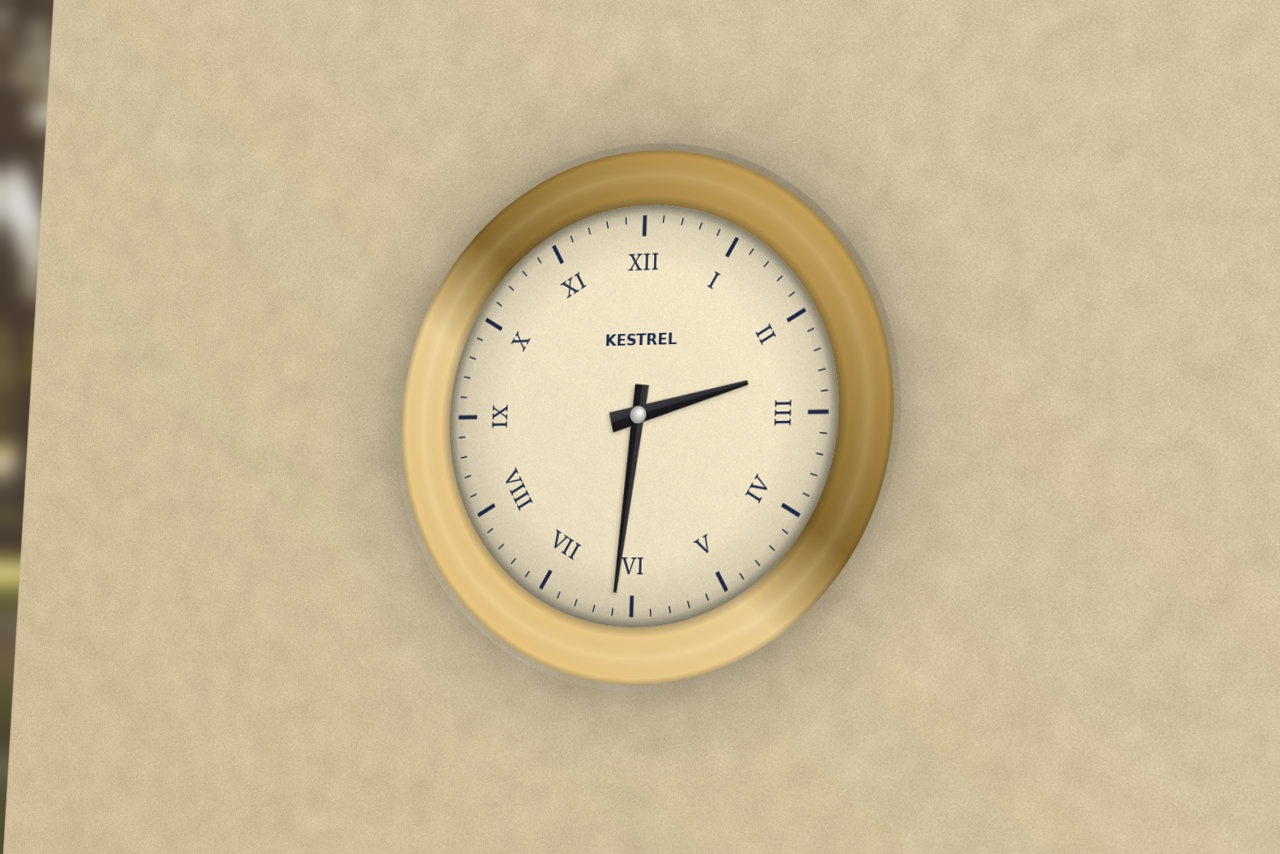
2,31
